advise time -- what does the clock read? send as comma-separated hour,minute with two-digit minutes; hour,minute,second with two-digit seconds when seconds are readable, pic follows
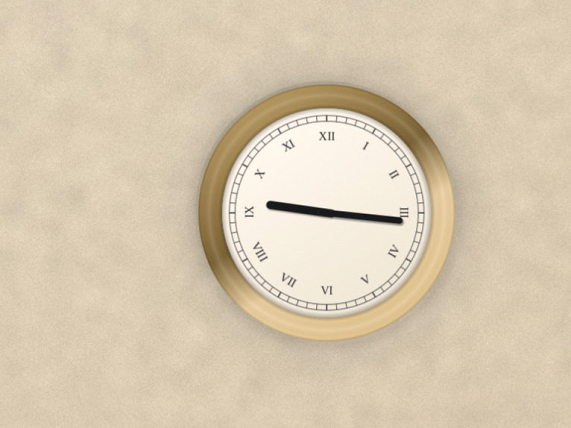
9,16
